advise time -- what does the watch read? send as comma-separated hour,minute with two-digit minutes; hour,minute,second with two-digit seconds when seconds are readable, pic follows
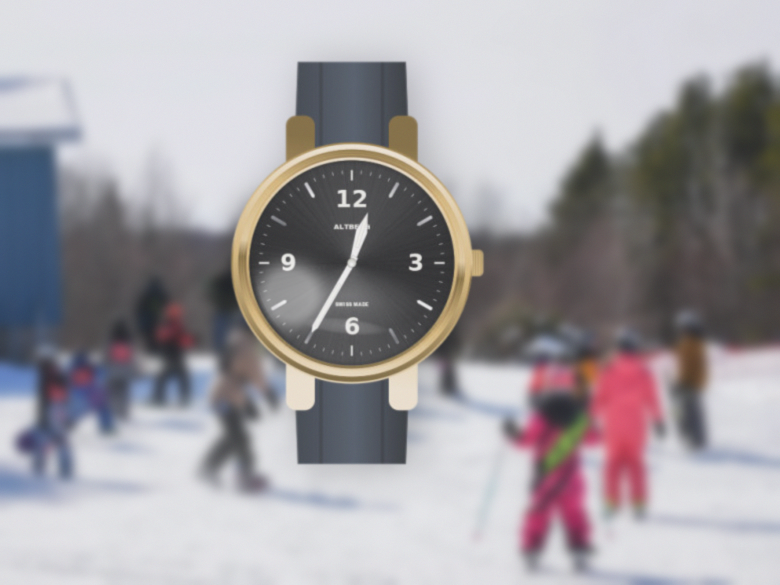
12,35
